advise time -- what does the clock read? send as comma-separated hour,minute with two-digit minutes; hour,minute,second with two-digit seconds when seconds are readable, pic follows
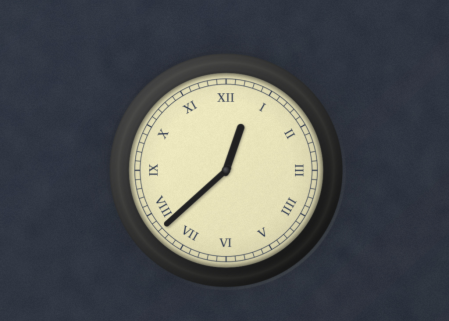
12,38
